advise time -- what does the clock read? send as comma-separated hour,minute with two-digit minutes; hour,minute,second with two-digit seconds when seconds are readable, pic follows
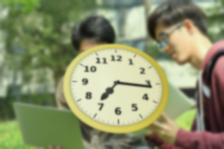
7,16
